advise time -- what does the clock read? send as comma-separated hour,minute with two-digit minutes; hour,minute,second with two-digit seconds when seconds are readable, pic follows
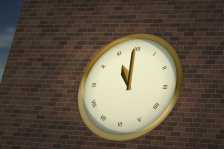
10,59
